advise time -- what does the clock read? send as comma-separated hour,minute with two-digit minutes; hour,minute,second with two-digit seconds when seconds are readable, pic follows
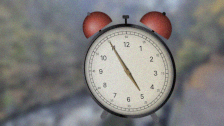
4,55
